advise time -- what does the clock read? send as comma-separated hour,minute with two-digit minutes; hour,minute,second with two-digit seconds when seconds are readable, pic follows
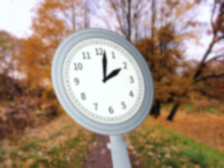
2,02
